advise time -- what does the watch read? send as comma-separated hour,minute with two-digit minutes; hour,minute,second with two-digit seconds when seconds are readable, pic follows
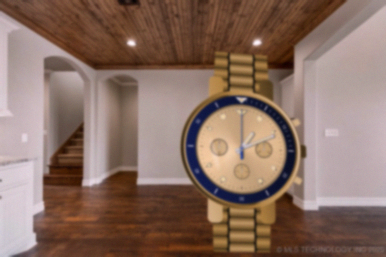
1,11
